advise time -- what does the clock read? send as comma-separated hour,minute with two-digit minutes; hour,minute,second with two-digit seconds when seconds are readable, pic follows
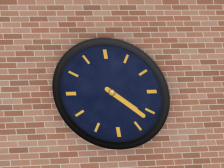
4,22
